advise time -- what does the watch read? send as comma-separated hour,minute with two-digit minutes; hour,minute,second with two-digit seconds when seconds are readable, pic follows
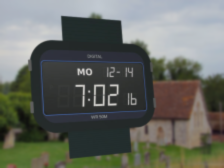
7,02,16
